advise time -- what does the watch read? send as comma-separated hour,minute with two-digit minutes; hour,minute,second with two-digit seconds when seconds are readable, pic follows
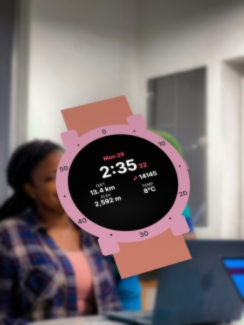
2,35
